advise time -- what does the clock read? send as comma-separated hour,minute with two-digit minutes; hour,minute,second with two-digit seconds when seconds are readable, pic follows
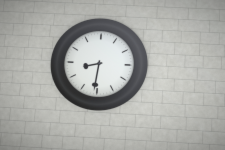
8,31
